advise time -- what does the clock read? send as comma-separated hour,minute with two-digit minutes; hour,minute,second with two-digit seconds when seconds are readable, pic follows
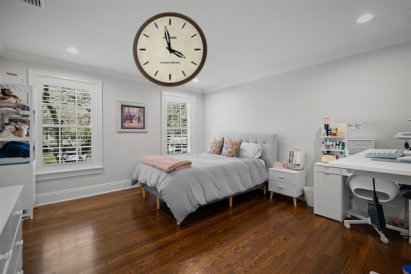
3,58
